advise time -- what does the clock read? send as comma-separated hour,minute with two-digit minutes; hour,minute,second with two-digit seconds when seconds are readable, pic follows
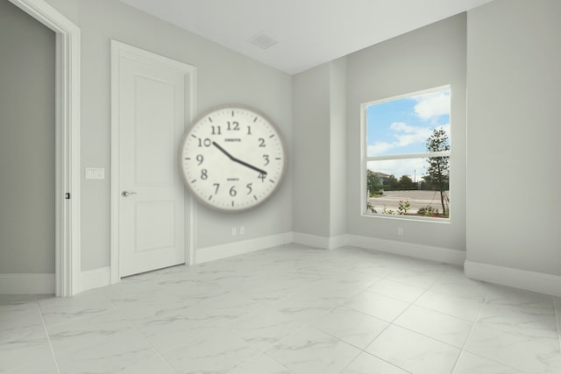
10,19
